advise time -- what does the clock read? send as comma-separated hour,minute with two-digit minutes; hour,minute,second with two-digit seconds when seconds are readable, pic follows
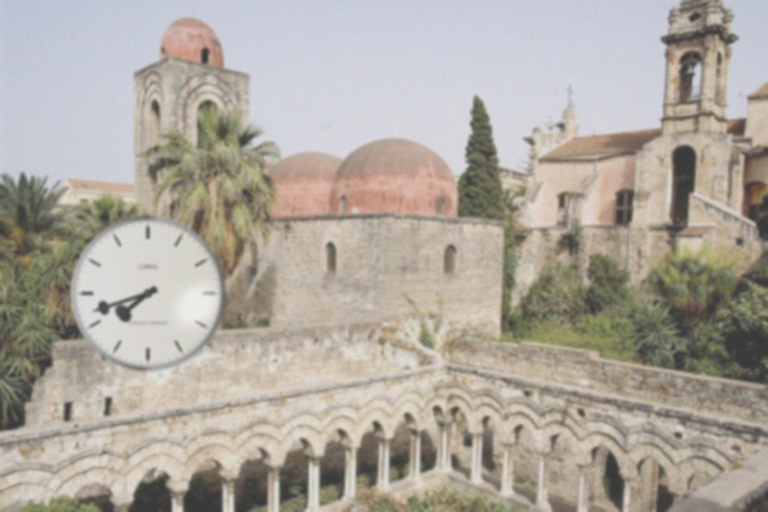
7,42
